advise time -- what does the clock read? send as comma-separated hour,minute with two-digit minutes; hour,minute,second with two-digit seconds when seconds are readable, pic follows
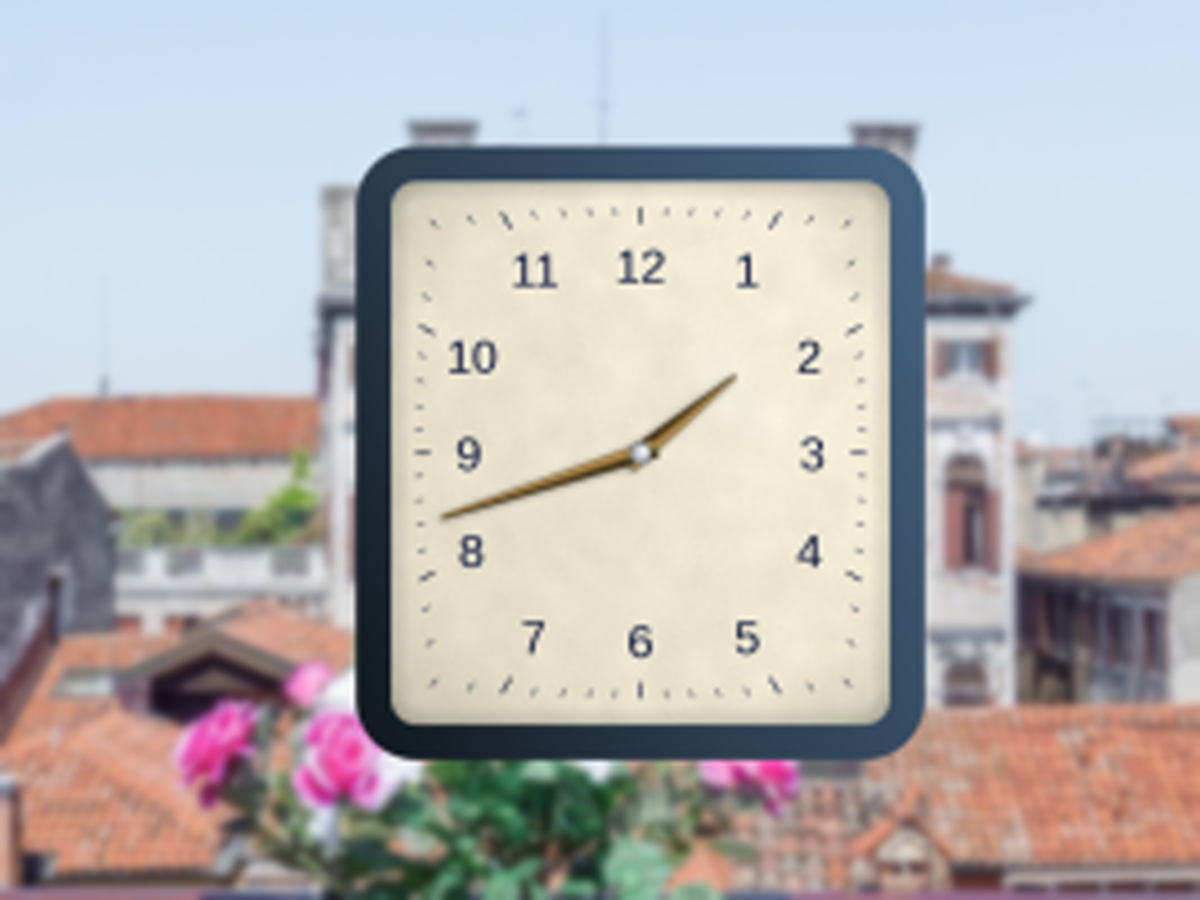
1,42
